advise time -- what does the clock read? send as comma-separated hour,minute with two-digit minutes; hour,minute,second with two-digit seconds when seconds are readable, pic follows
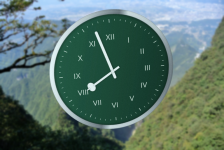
7,57
